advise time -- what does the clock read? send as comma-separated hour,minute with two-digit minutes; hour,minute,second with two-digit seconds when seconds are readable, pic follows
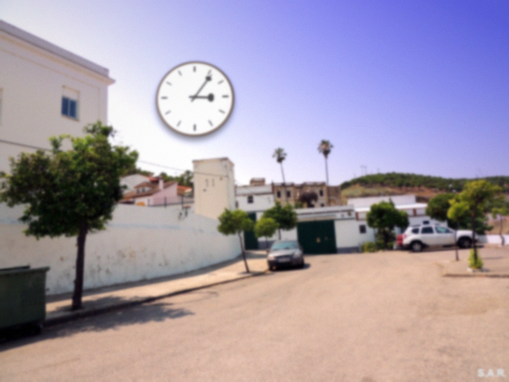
3,06
